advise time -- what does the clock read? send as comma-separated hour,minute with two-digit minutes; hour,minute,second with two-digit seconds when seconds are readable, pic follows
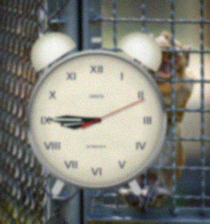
8,45,11
